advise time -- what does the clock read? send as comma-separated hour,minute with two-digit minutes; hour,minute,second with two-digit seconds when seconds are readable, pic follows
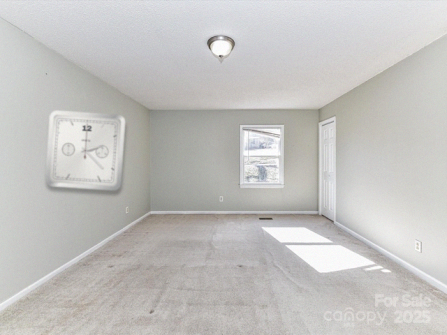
2,22
